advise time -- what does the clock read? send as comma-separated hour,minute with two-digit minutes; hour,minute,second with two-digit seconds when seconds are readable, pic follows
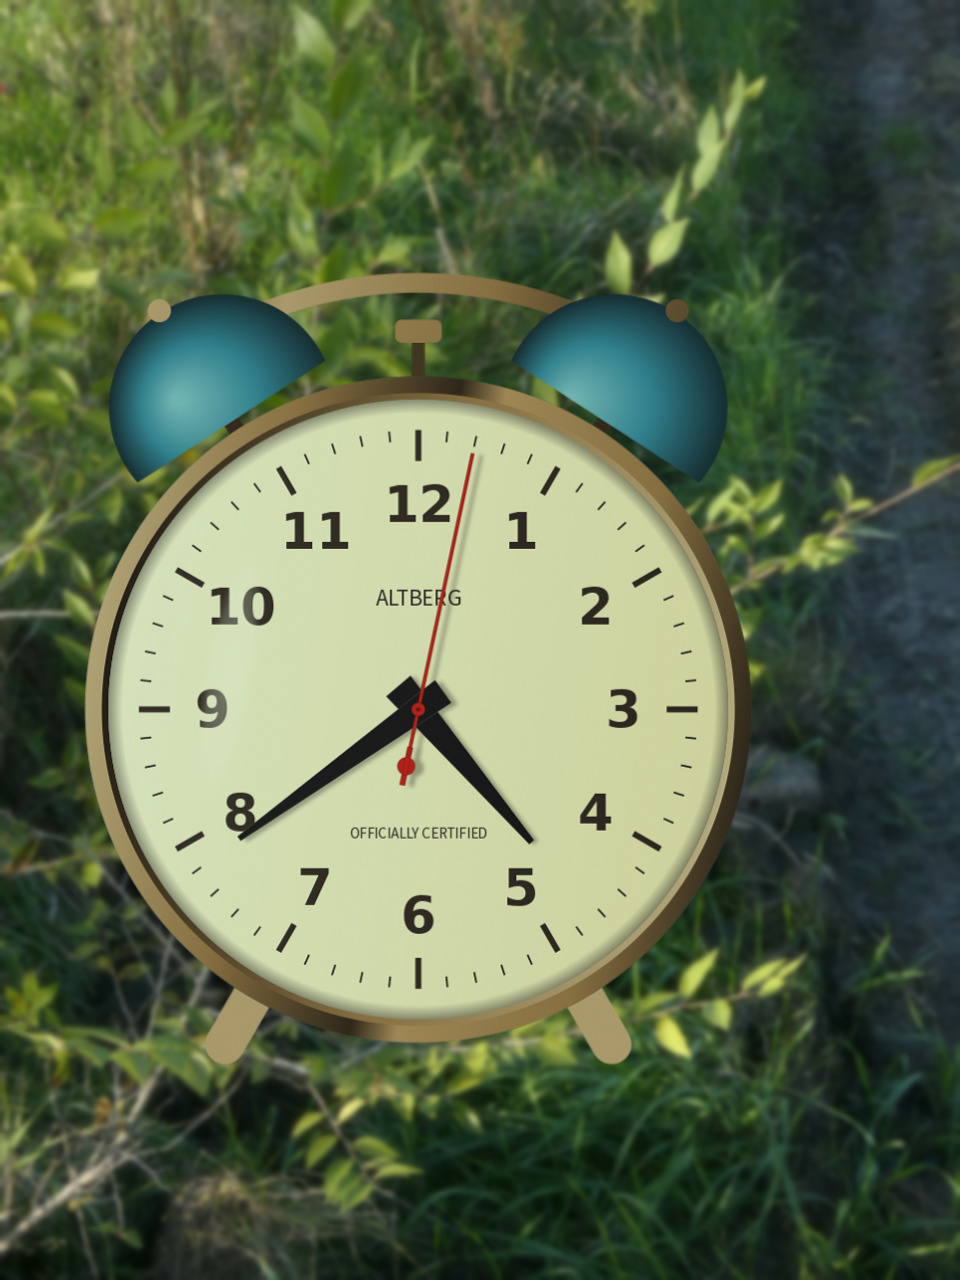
4,39,02
